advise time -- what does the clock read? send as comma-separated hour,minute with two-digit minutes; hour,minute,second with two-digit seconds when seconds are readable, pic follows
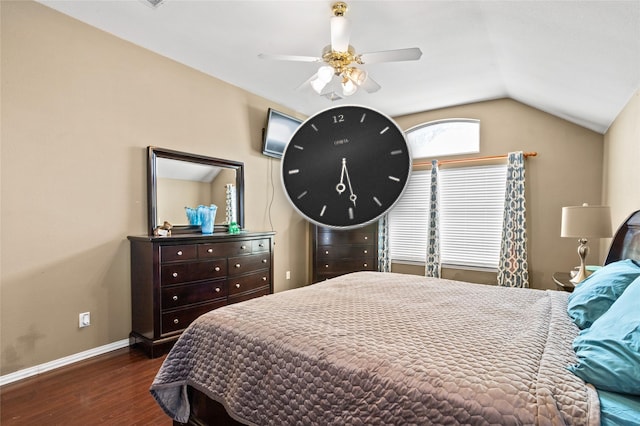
6,29
